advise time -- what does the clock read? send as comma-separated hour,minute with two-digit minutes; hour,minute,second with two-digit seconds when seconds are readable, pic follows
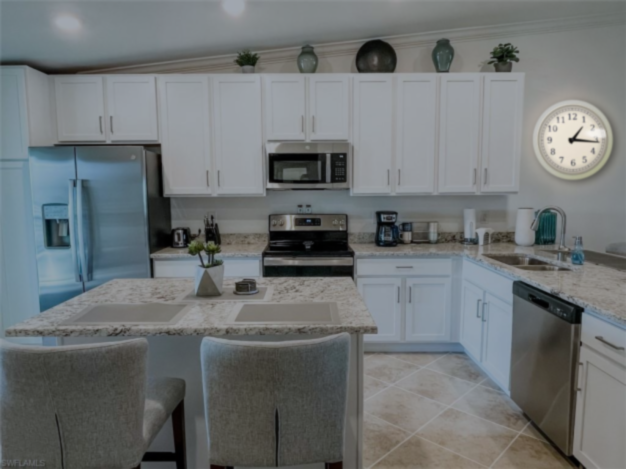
1,16
